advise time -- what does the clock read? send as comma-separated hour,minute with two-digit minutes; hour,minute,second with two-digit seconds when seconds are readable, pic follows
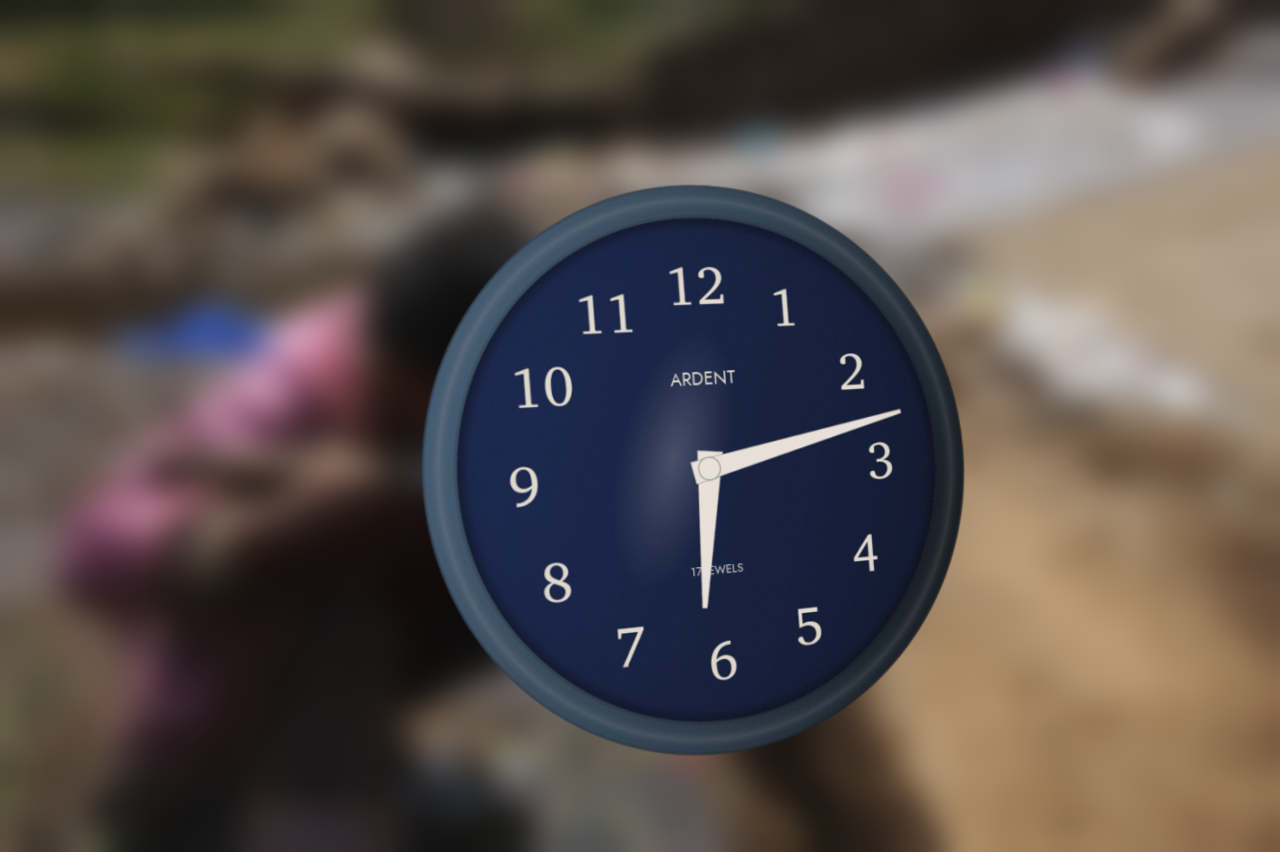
6,13
